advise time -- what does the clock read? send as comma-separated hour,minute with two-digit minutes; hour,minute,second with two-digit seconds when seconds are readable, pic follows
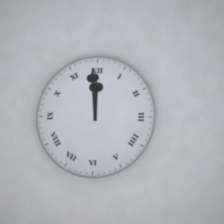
11,59
